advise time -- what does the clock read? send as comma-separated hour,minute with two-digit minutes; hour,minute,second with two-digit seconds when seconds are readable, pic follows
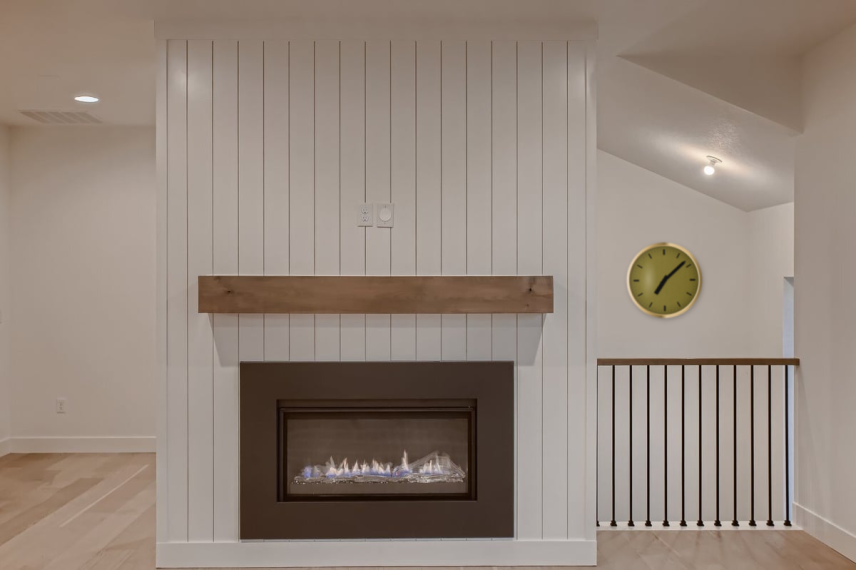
7,08
